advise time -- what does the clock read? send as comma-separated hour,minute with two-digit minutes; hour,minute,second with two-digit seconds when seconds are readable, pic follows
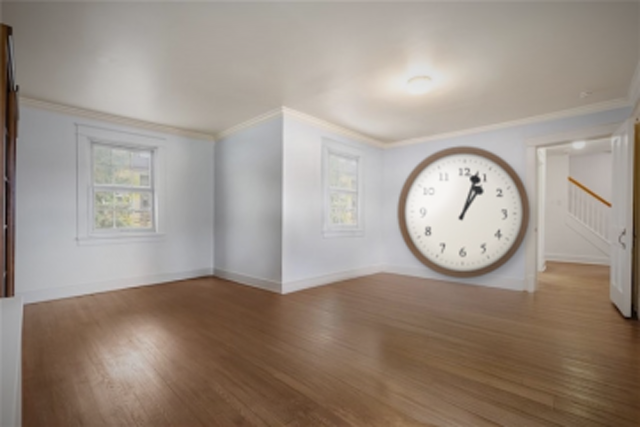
1,03
